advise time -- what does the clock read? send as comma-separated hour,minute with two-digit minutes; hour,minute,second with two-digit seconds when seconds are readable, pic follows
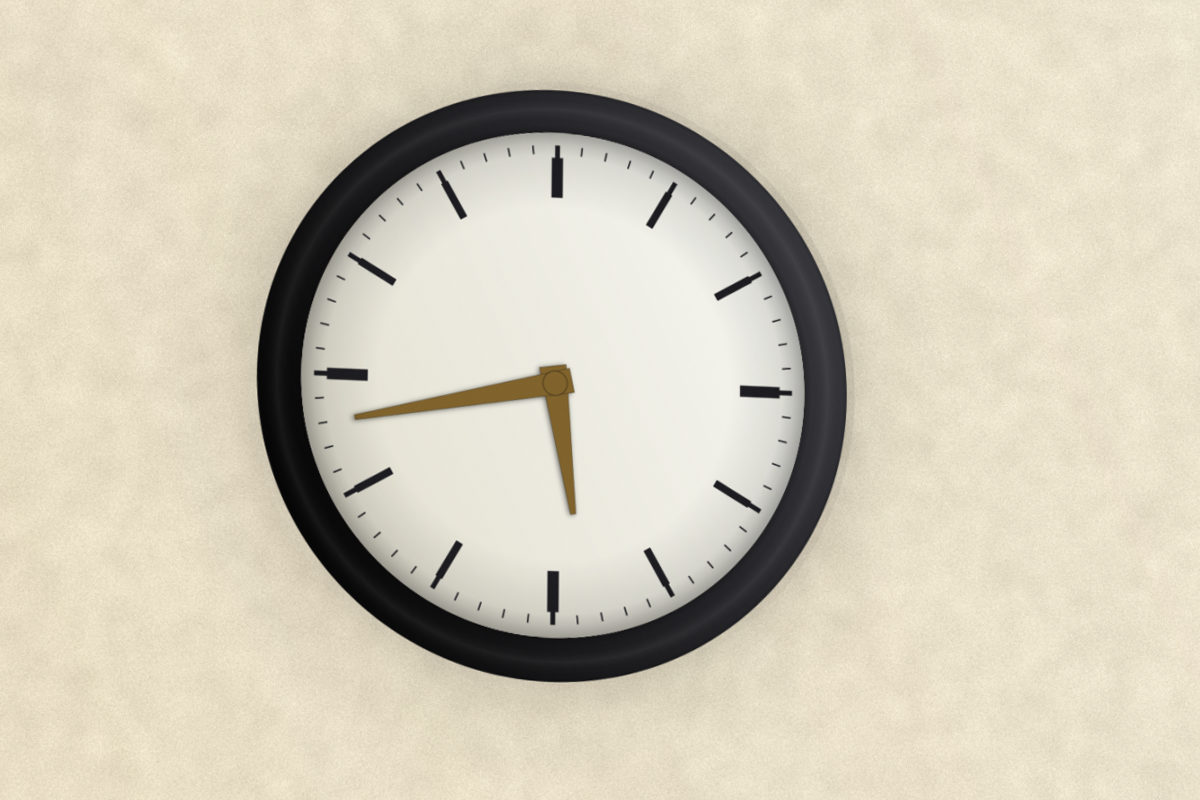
5,43
